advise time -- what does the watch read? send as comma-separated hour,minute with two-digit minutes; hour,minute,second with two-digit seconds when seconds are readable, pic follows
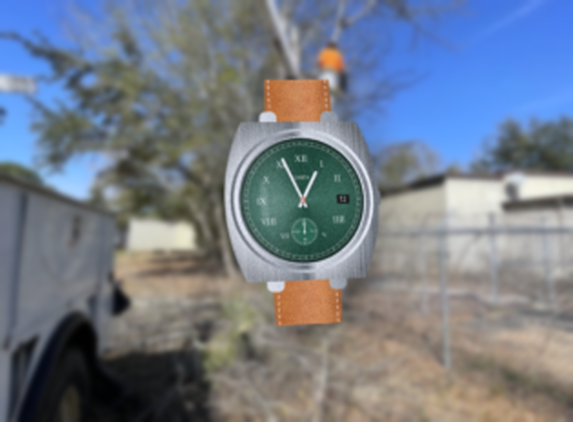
12,56
